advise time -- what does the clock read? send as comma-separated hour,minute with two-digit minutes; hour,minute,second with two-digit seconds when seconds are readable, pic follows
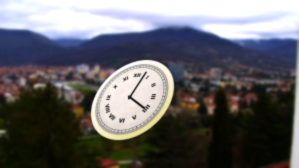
4,03
